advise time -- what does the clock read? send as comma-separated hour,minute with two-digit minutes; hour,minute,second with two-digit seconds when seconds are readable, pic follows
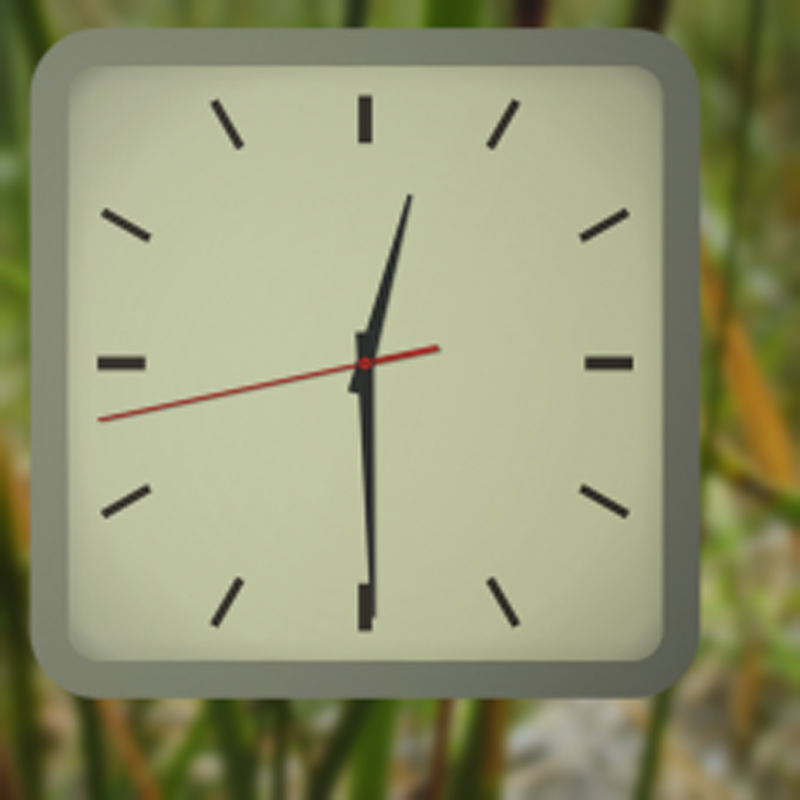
12,29,43
